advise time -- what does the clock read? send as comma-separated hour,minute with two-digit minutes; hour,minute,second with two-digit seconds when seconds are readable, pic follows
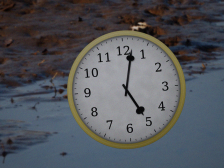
5,02
